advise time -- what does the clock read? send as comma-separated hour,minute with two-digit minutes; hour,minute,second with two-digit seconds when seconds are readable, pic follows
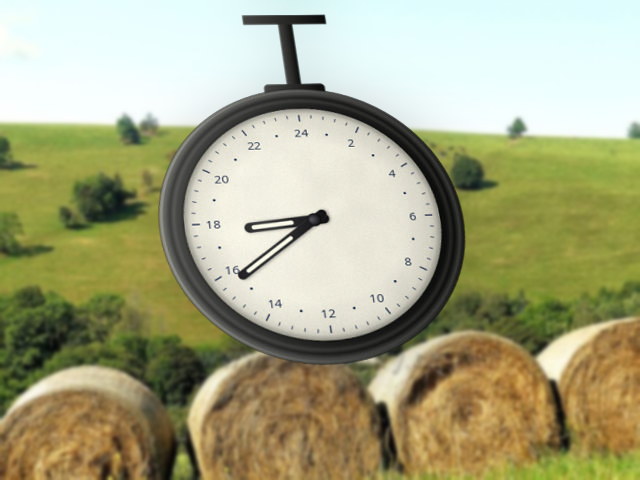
17,39
